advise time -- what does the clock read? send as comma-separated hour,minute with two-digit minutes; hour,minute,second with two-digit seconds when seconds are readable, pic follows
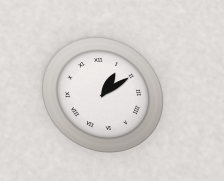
1,10
